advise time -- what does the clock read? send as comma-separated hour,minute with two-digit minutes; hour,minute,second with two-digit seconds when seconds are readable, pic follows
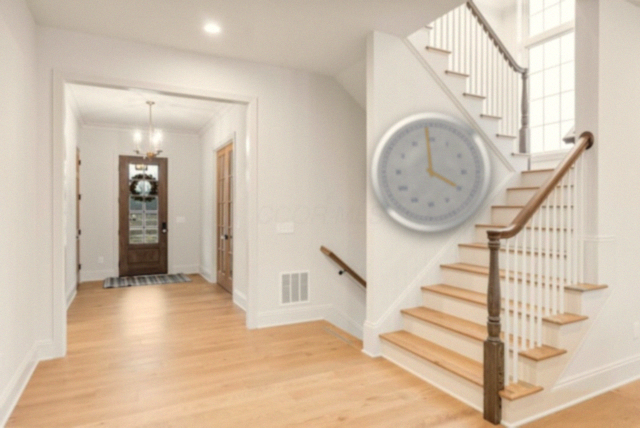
3,59
